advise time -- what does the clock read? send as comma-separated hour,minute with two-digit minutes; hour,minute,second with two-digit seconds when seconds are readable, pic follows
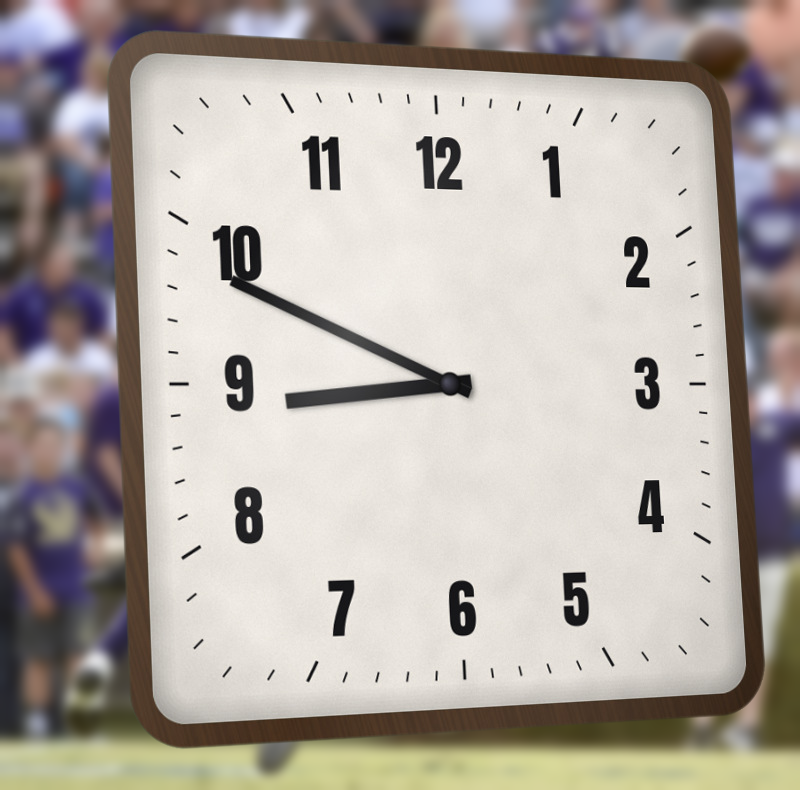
8,49
